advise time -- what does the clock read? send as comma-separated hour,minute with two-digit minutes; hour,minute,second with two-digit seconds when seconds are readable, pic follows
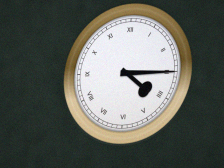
4,15
